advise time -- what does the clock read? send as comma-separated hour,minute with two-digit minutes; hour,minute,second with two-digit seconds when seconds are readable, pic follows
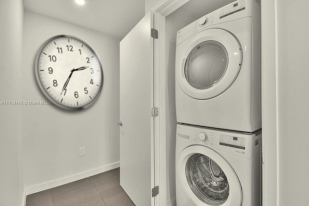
2,36
